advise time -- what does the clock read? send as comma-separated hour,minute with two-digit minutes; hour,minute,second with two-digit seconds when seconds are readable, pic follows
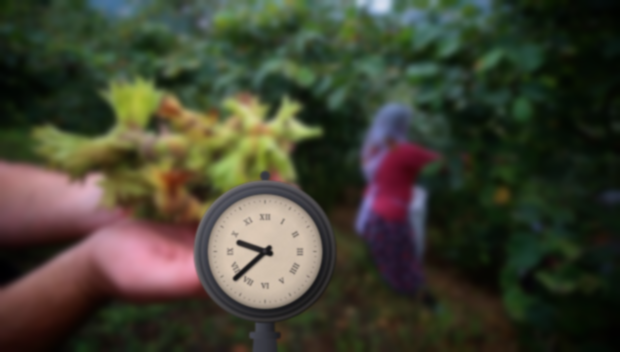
9,38
